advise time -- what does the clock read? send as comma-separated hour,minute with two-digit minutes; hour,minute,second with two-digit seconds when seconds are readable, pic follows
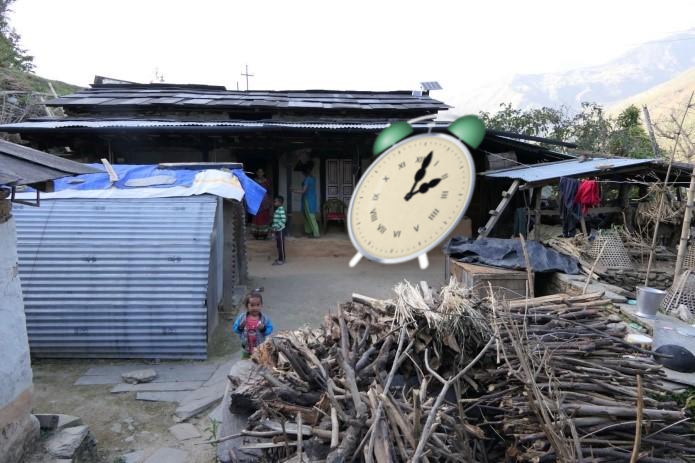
2,02
